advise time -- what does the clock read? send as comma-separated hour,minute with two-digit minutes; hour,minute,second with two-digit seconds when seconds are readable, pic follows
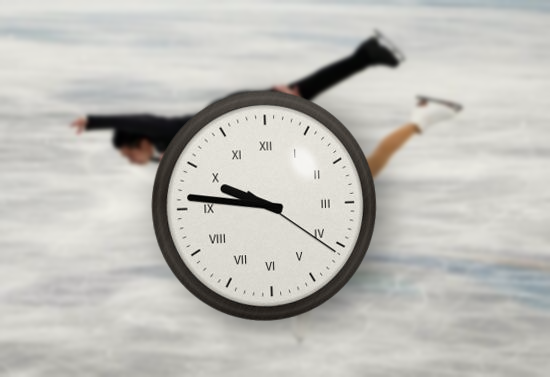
9,46,21
